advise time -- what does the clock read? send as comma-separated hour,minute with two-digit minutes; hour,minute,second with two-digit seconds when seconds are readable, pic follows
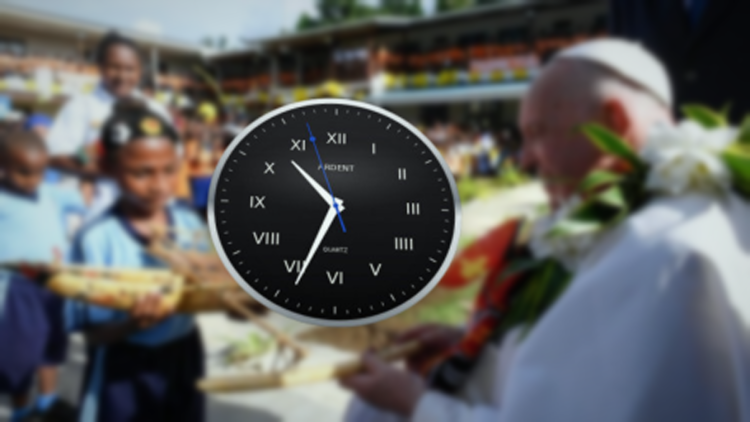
10,33,57
